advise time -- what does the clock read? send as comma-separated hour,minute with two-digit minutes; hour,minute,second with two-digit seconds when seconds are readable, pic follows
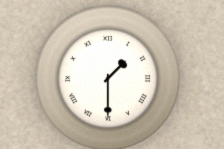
1,30
